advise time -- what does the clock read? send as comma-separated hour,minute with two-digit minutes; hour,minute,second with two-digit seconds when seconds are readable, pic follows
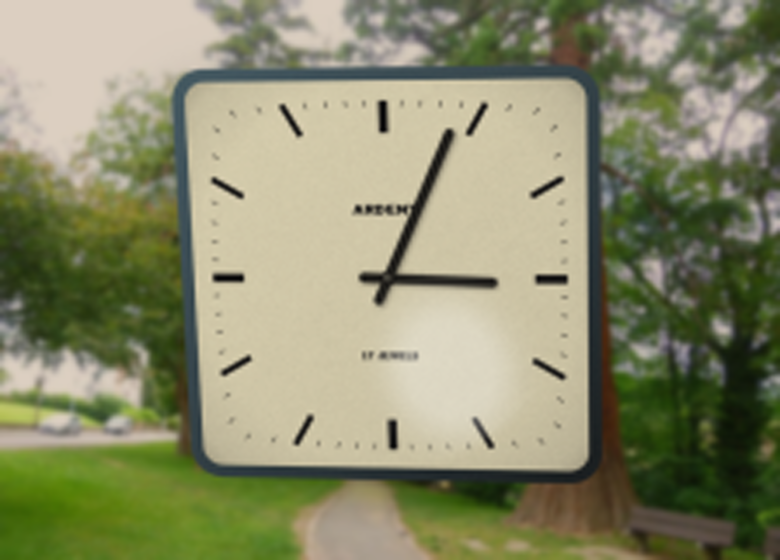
3,04
